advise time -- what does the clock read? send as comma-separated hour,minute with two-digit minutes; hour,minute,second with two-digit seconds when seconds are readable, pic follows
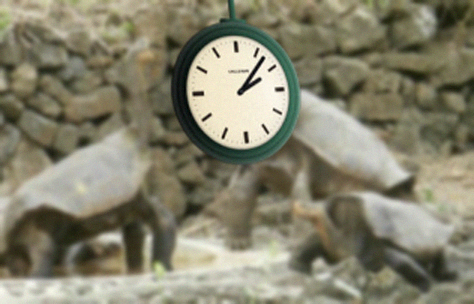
2,07
